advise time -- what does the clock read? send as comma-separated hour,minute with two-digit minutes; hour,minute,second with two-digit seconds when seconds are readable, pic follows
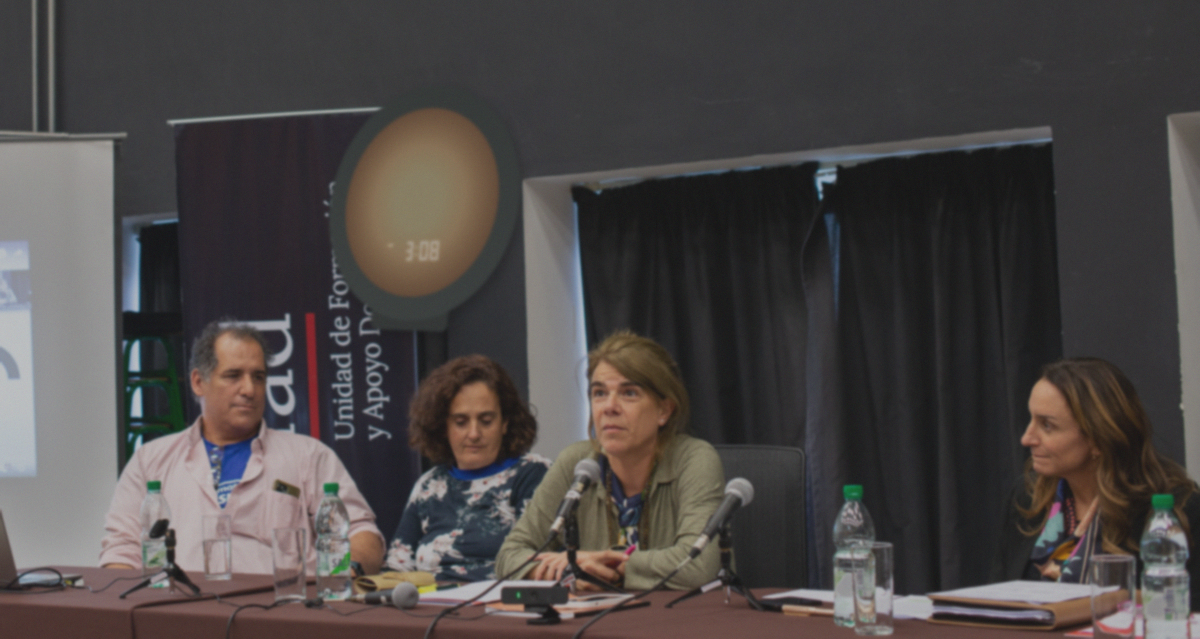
3,08
